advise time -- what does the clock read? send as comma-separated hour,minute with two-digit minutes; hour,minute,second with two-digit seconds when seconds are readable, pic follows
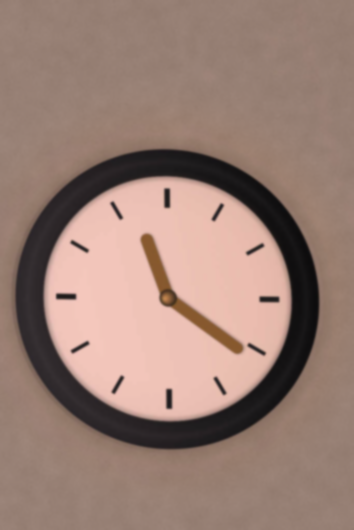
11,21
